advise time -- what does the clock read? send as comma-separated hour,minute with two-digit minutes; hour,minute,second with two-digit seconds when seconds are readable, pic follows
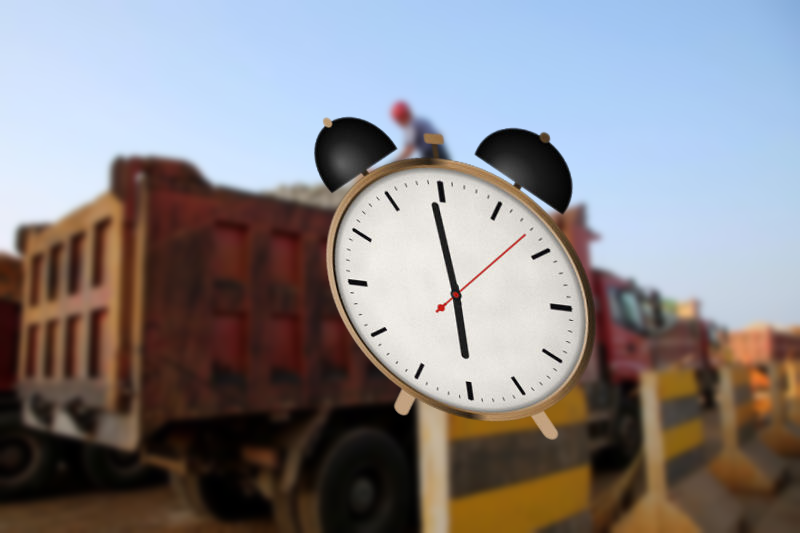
5,59,08
